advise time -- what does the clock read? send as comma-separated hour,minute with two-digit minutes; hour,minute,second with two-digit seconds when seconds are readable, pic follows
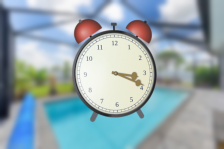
3,19
